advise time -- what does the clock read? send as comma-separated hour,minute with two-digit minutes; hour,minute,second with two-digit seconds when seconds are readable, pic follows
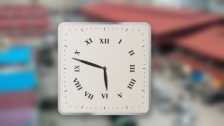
5,48
